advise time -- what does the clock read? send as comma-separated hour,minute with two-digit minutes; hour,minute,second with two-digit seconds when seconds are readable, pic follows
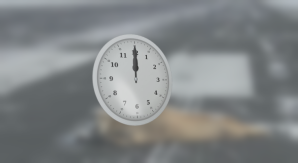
12,00
